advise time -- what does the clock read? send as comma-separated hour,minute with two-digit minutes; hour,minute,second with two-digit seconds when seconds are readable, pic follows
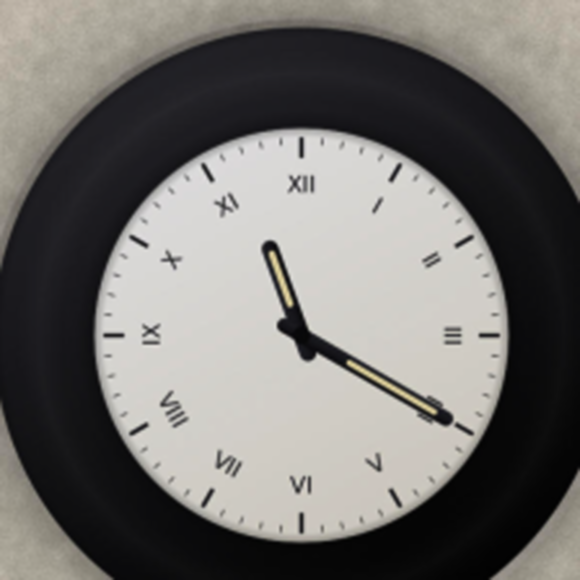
11,20
